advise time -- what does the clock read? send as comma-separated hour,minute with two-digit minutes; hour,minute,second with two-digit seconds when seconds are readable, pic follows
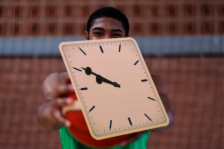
9,51
